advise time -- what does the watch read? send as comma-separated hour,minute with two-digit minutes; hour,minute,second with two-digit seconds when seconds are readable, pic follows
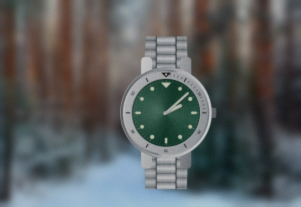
2,08
